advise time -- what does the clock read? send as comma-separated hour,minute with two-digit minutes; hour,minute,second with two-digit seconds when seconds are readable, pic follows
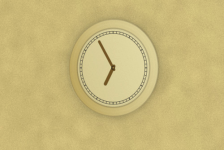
6,55
